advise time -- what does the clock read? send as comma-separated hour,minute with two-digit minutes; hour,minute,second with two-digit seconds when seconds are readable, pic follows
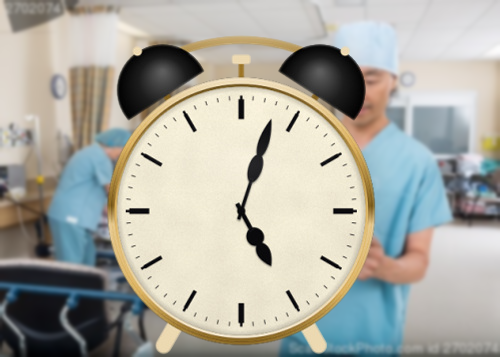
5,03
